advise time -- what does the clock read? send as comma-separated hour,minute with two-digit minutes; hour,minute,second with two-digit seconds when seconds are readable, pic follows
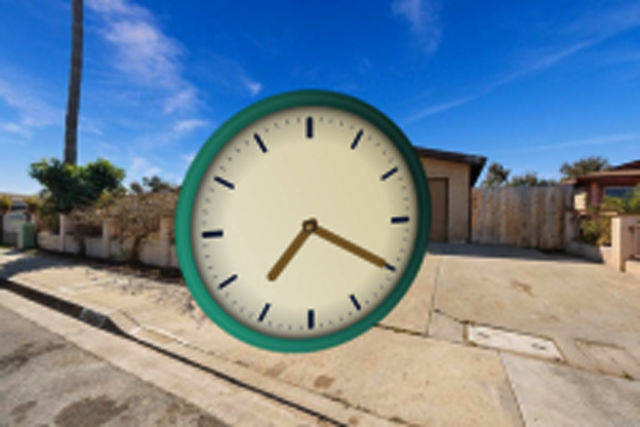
7,20
